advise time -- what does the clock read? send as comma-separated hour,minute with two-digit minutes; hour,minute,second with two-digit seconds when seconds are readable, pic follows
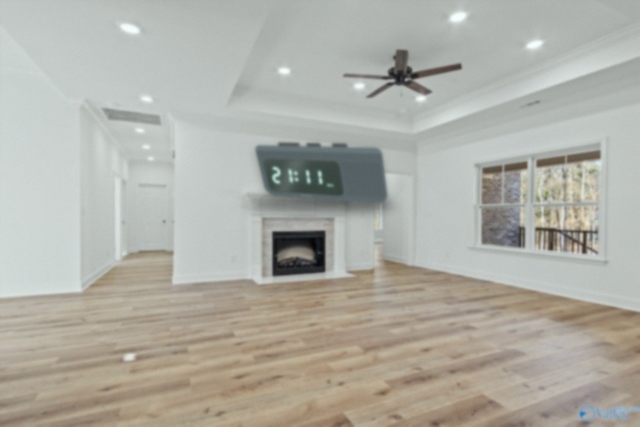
21,11
